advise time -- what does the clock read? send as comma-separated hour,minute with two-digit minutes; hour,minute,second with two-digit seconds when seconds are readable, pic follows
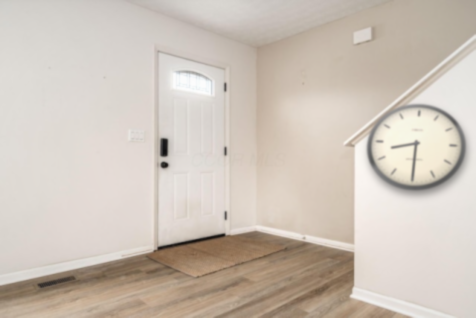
8,30
